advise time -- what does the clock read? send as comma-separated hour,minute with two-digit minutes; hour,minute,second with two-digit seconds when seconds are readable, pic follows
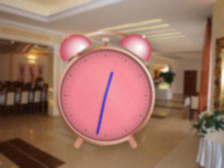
12,32
